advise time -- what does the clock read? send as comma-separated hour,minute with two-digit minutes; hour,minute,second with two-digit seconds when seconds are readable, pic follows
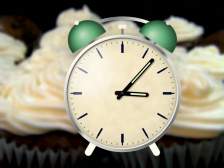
3,07
